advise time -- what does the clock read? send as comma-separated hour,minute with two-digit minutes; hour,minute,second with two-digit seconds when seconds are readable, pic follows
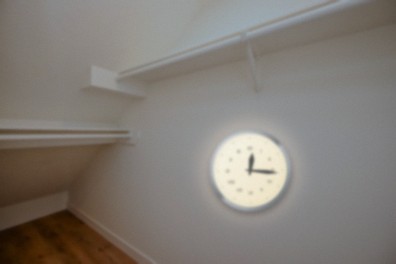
12,16
